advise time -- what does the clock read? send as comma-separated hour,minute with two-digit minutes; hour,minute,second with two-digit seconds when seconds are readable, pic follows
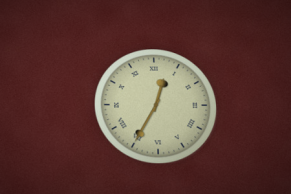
12,35
